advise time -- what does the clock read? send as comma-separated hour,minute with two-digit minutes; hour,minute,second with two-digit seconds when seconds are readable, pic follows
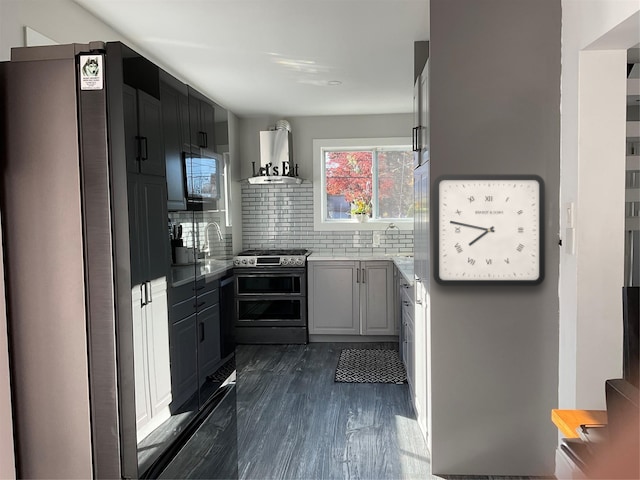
7,47
